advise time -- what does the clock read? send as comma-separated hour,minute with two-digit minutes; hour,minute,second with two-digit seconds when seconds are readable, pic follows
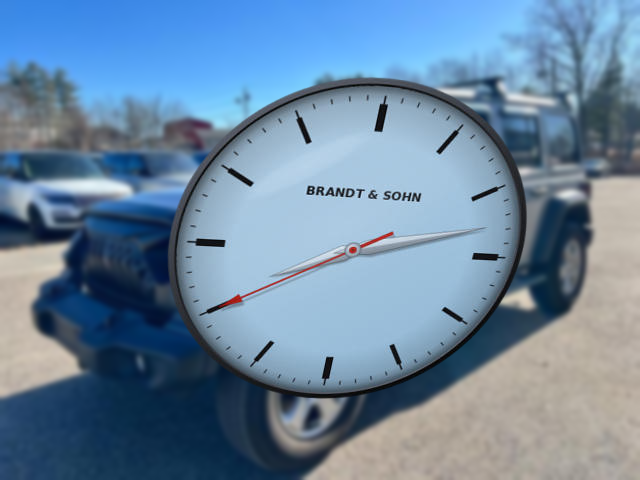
8,12,40
